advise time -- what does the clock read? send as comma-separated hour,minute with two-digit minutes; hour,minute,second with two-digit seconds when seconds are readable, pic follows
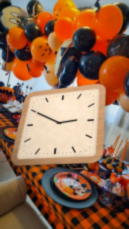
2,50
